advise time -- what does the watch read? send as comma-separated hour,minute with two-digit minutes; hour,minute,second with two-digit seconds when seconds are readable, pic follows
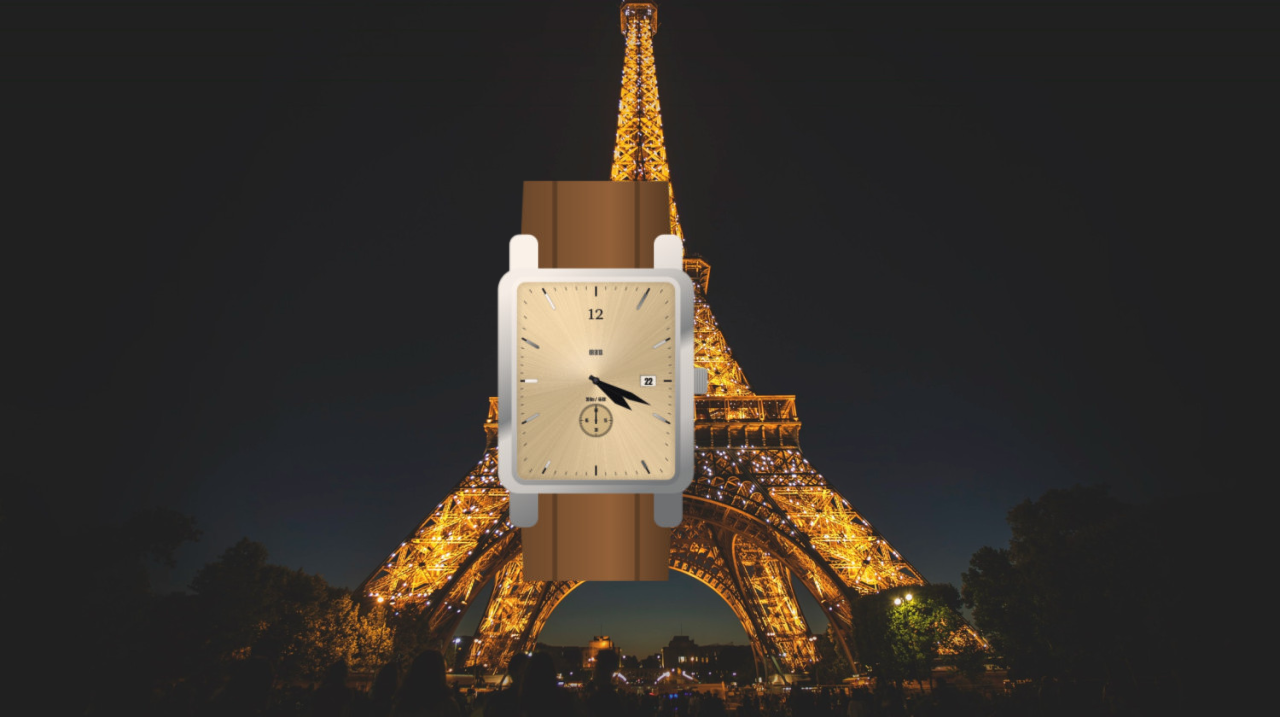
4,19
